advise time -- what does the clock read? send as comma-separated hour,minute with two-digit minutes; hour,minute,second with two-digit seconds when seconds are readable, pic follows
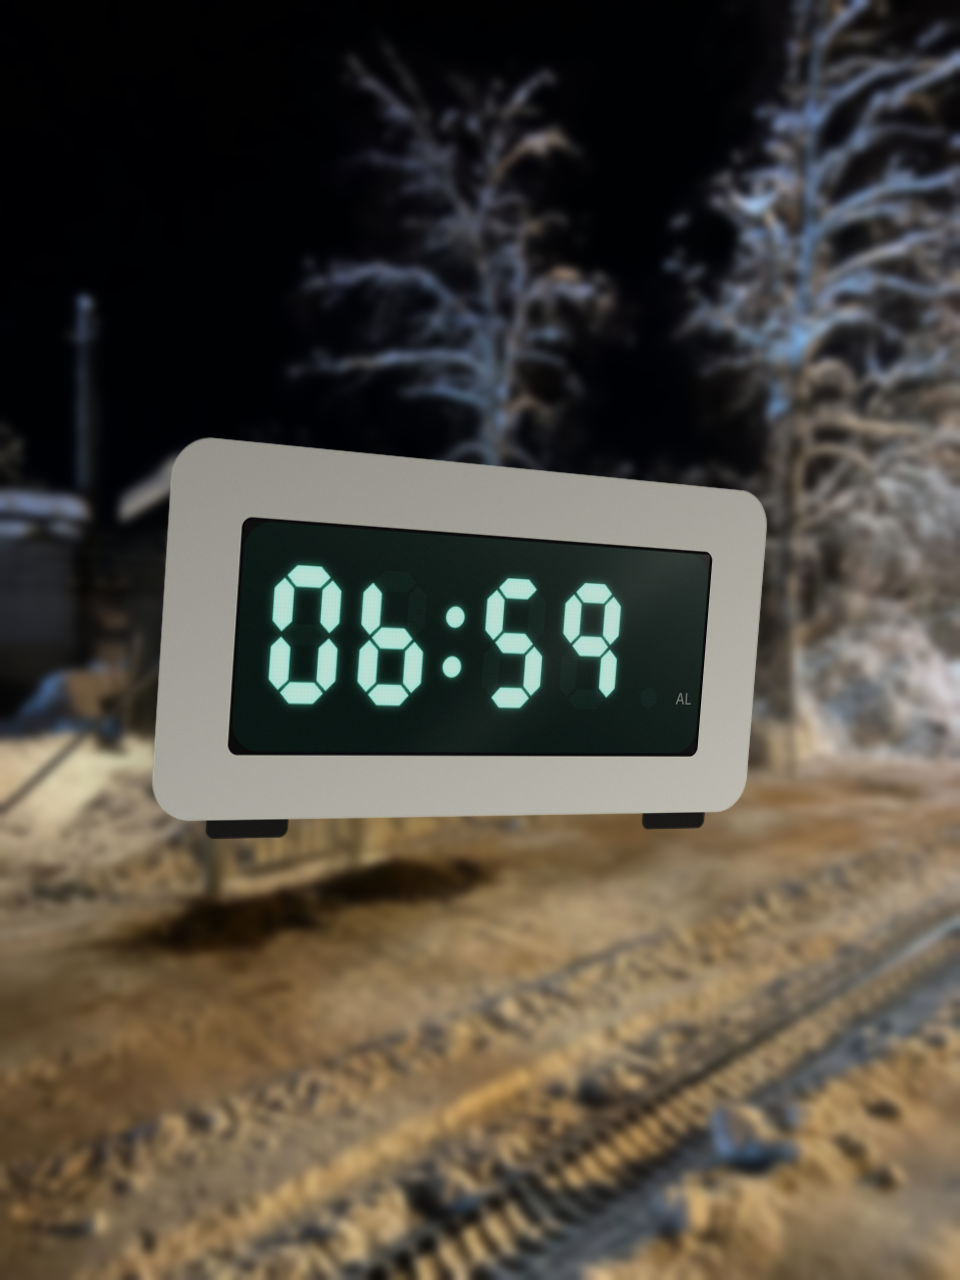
6,59
